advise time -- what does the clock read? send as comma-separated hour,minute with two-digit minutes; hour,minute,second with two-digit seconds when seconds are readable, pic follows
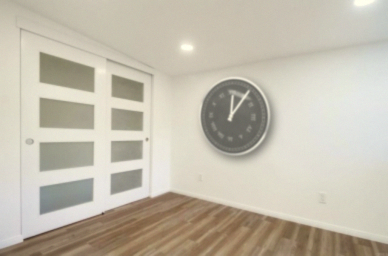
12,06
